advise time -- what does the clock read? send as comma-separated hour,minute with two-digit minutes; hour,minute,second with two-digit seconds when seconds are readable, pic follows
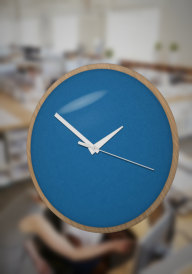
1,51,18
